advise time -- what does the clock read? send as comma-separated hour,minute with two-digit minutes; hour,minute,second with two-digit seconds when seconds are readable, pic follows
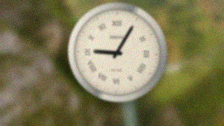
9,05
